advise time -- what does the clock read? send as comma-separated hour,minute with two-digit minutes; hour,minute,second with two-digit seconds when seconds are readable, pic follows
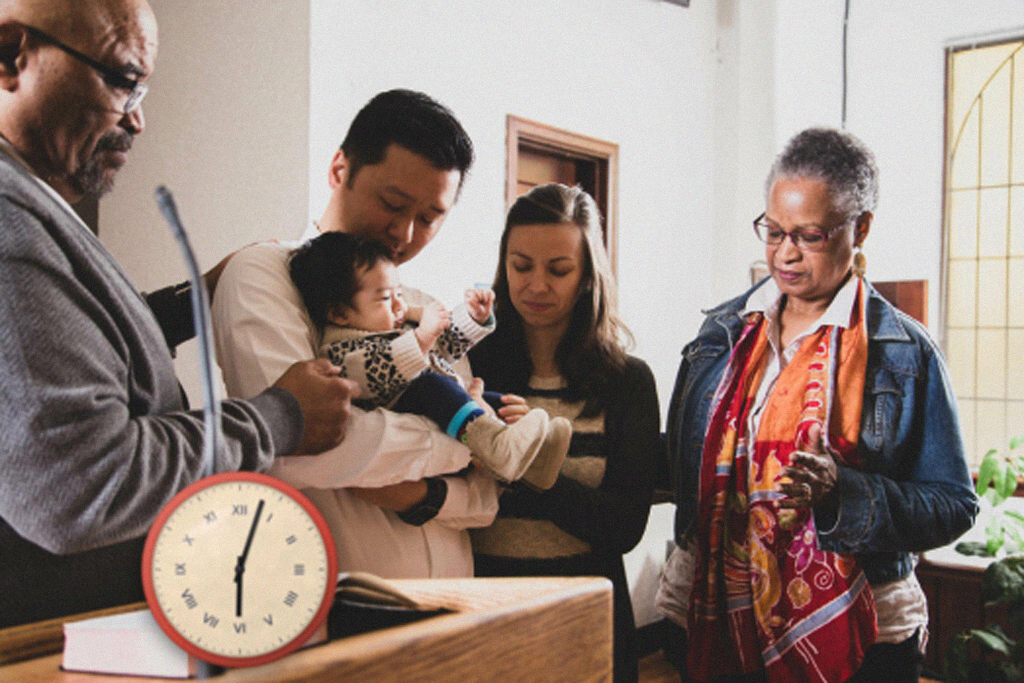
6,03
